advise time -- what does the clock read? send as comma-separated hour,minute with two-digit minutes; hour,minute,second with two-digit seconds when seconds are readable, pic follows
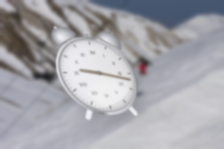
9,17
